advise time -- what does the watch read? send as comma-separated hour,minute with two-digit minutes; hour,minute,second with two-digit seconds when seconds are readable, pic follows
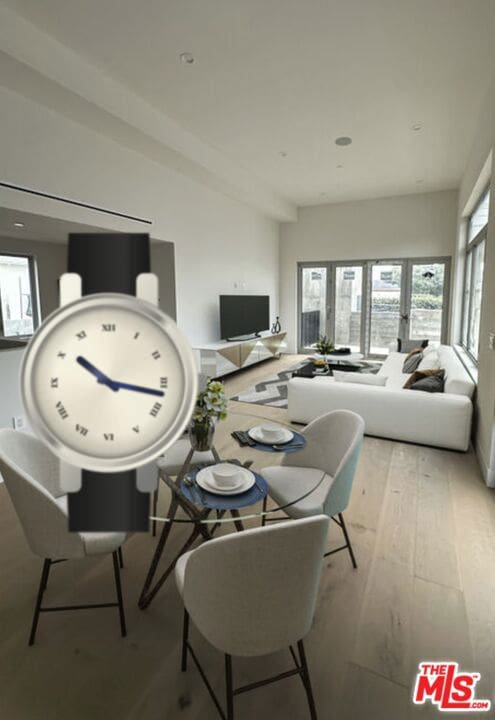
10,17
